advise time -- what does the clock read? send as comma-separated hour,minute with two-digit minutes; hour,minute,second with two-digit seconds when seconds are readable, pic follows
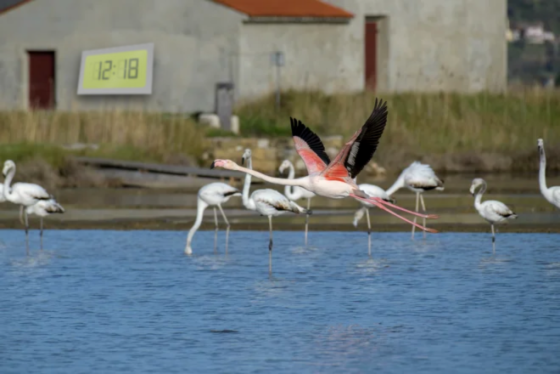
12,18
